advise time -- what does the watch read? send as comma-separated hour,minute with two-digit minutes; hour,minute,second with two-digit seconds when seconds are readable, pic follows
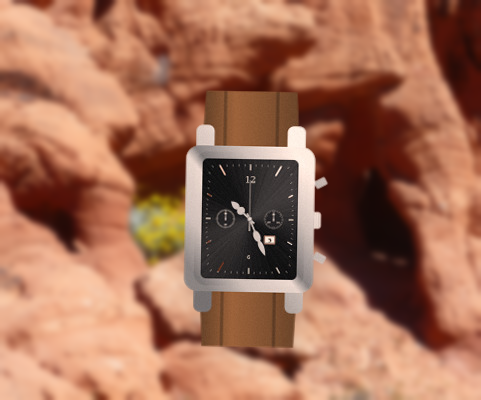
10,26
